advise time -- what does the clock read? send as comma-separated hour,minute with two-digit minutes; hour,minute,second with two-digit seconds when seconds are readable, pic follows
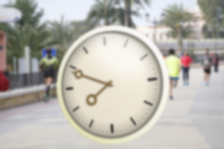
7,49
